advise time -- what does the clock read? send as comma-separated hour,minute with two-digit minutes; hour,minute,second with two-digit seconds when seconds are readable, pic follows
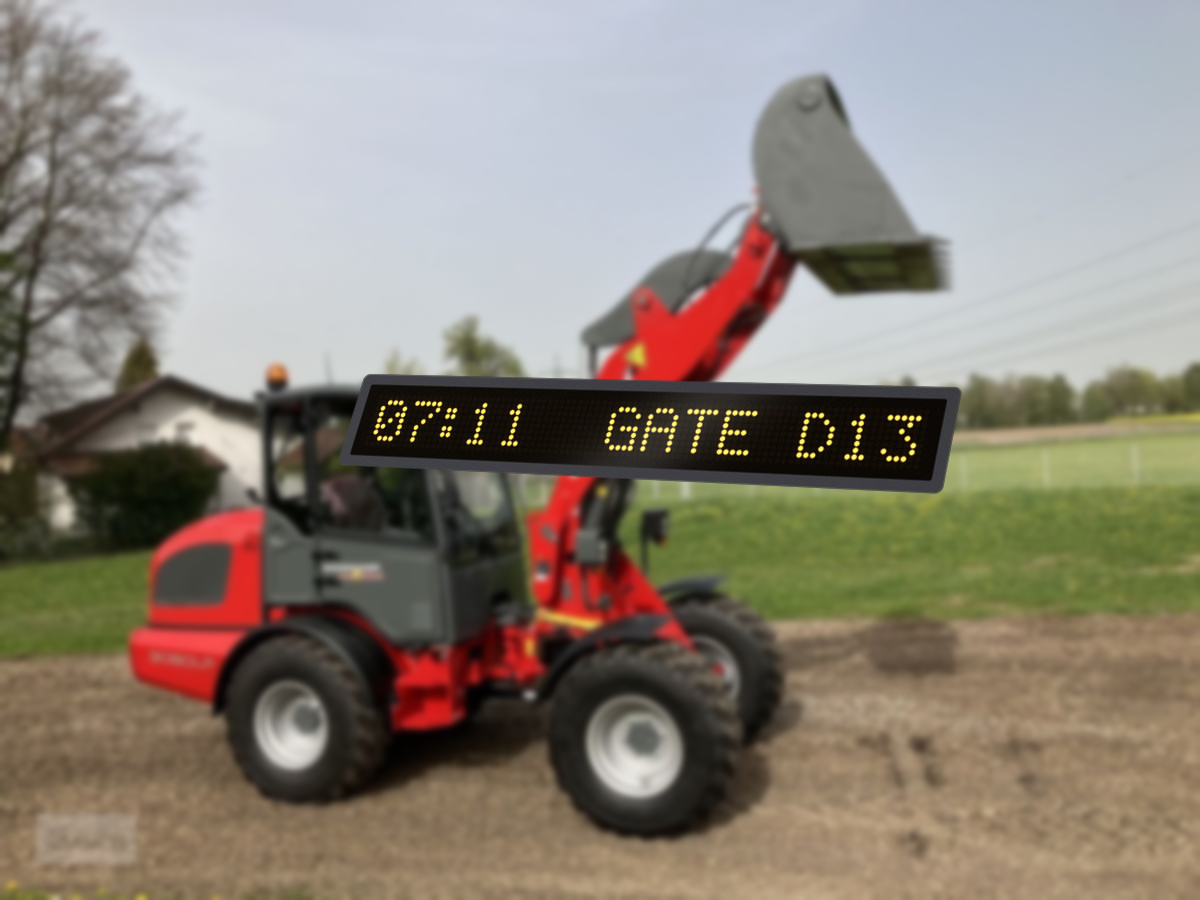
7,11
